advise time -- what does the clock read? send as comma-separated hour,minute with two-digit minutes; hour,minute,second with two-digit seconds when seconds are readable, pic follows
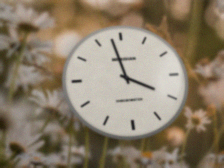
3,58
